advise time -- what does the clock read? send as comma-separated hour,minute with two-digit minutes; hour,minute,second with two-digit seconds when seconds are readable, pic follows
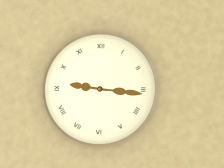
9,16
